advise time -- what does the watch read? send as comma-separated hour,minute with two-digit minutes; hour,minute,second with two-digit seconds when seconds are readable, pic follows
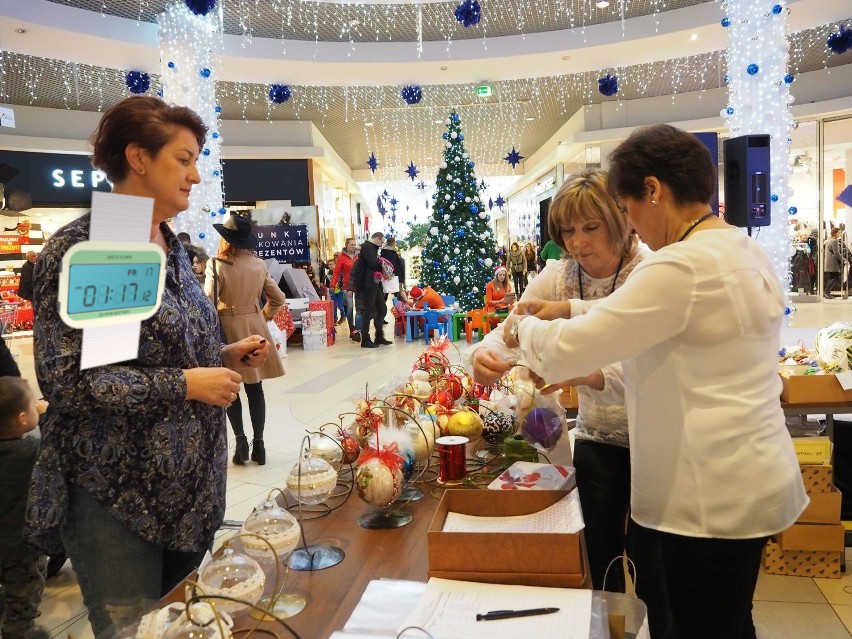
1,17,12
